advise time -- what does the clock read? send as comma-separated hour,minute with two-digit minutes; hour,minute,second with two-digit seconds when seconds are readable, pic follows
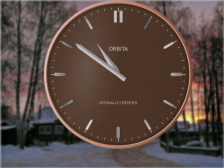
10,51
